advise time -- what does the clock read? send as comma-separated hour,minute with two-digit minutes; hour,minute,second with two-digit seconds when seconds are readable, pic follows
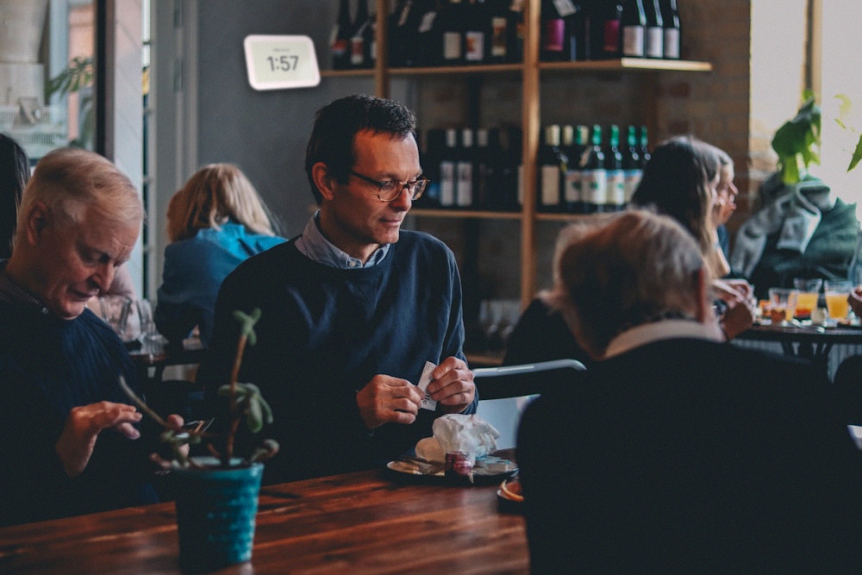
1,57
